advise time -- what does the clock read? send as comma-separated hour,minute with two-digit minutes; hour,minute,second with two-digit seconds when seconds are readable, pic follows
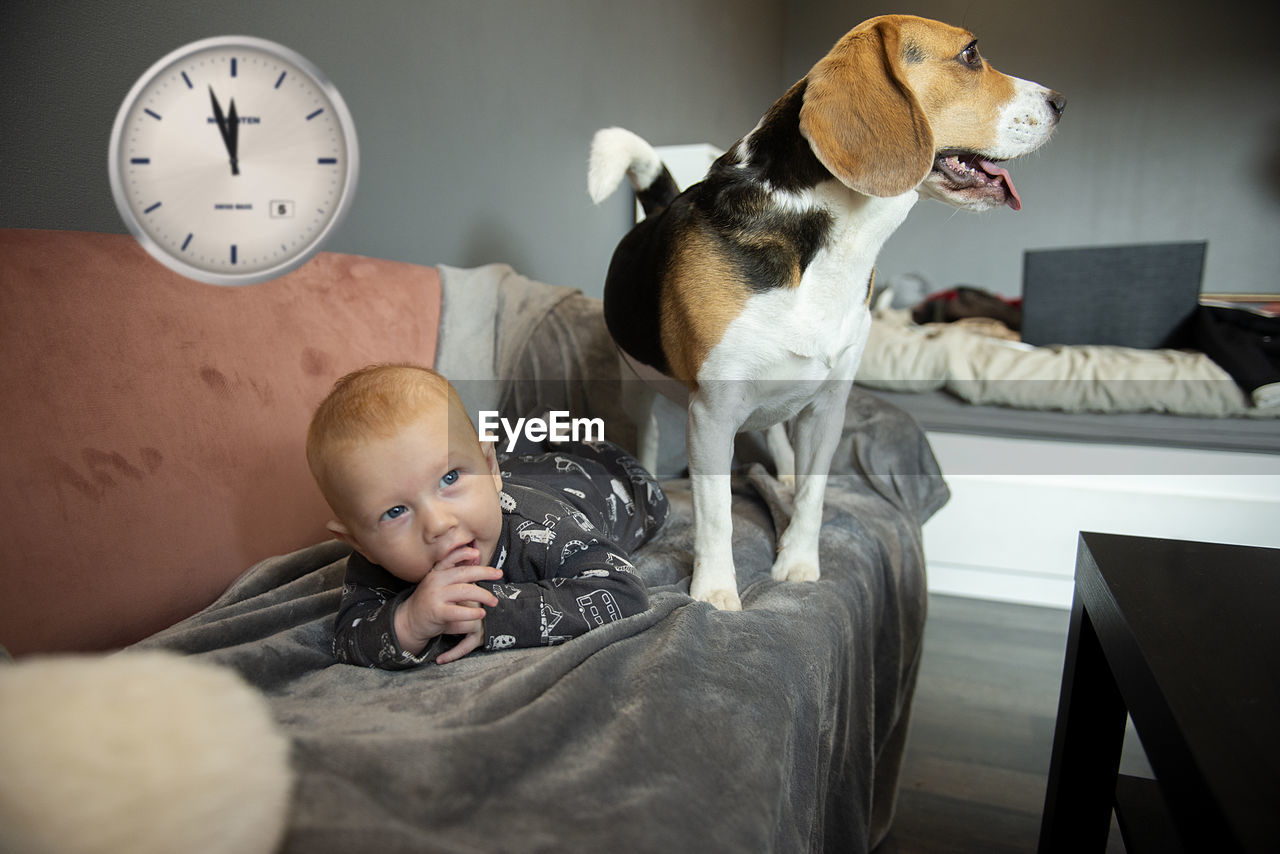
11,57
